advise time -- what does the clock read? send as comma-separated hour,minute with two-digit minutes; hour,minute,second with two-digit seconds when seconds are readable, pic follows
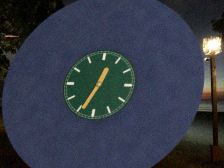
12,34
